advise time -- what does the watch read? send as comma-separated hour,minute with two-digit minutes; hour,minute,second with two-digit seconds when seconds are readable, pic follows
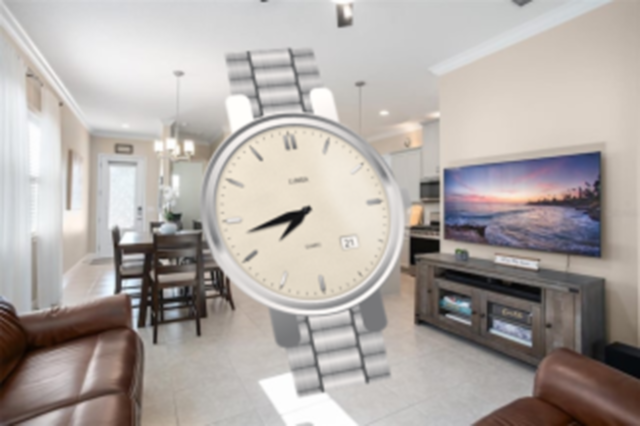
7,43
